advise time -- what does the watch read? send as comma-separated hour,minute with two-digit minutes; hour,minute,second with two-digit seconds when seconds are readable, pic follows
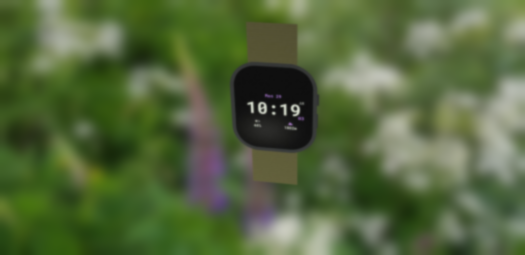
10,19
